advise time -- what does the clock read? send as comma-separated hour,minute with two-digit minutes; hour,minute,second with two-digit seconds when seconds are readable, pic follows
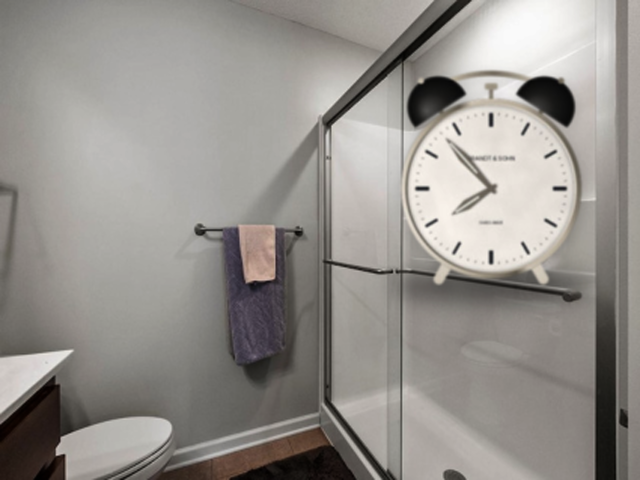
7,53
